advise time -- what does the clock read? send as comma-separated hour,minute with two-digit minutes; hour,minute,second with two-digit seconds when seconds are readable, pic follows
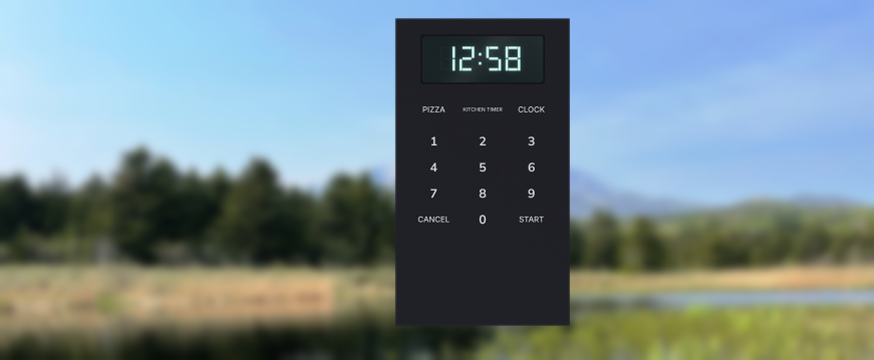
12,58
